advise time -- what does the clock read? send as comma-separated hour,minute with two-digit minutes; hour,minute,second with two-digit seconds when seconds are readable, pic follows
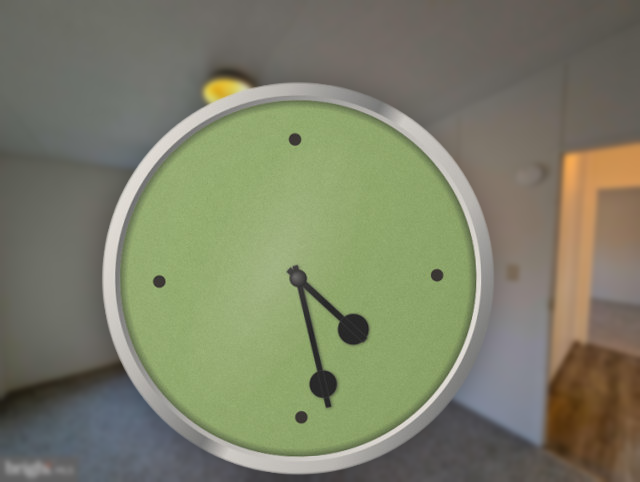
4,28
